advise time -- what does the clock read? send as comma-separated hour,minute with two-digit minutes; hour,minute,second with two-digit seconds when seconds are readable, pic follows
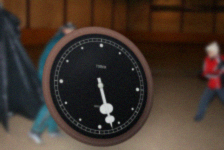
5,27
